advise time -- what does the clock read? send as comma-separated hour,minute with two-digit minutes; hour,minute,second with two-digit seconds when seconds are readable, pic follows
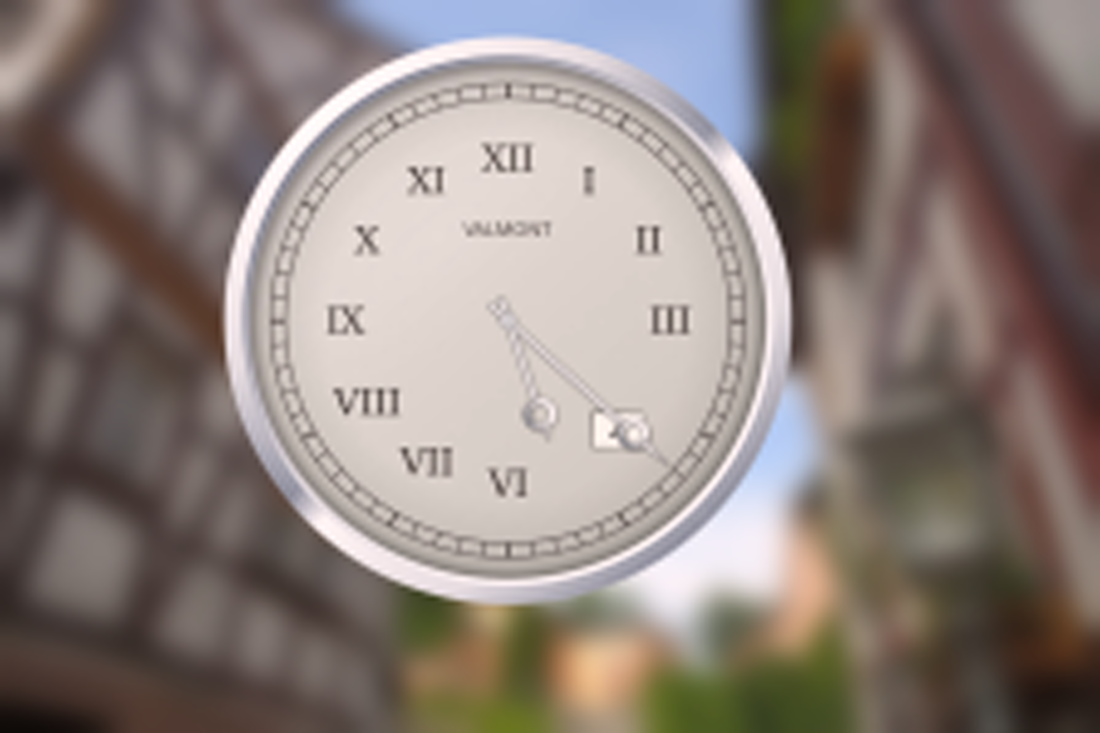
5,22
